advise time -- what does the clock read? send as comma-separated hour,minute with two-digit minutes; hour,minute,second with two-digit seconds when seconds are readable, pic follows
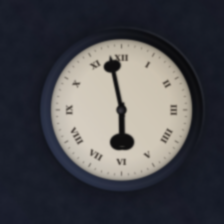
5,58
